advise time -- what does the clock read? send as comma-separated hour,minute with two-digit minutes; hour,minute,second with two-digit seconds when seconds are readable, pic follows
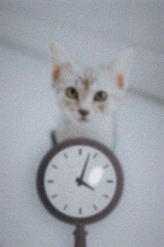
4,03
